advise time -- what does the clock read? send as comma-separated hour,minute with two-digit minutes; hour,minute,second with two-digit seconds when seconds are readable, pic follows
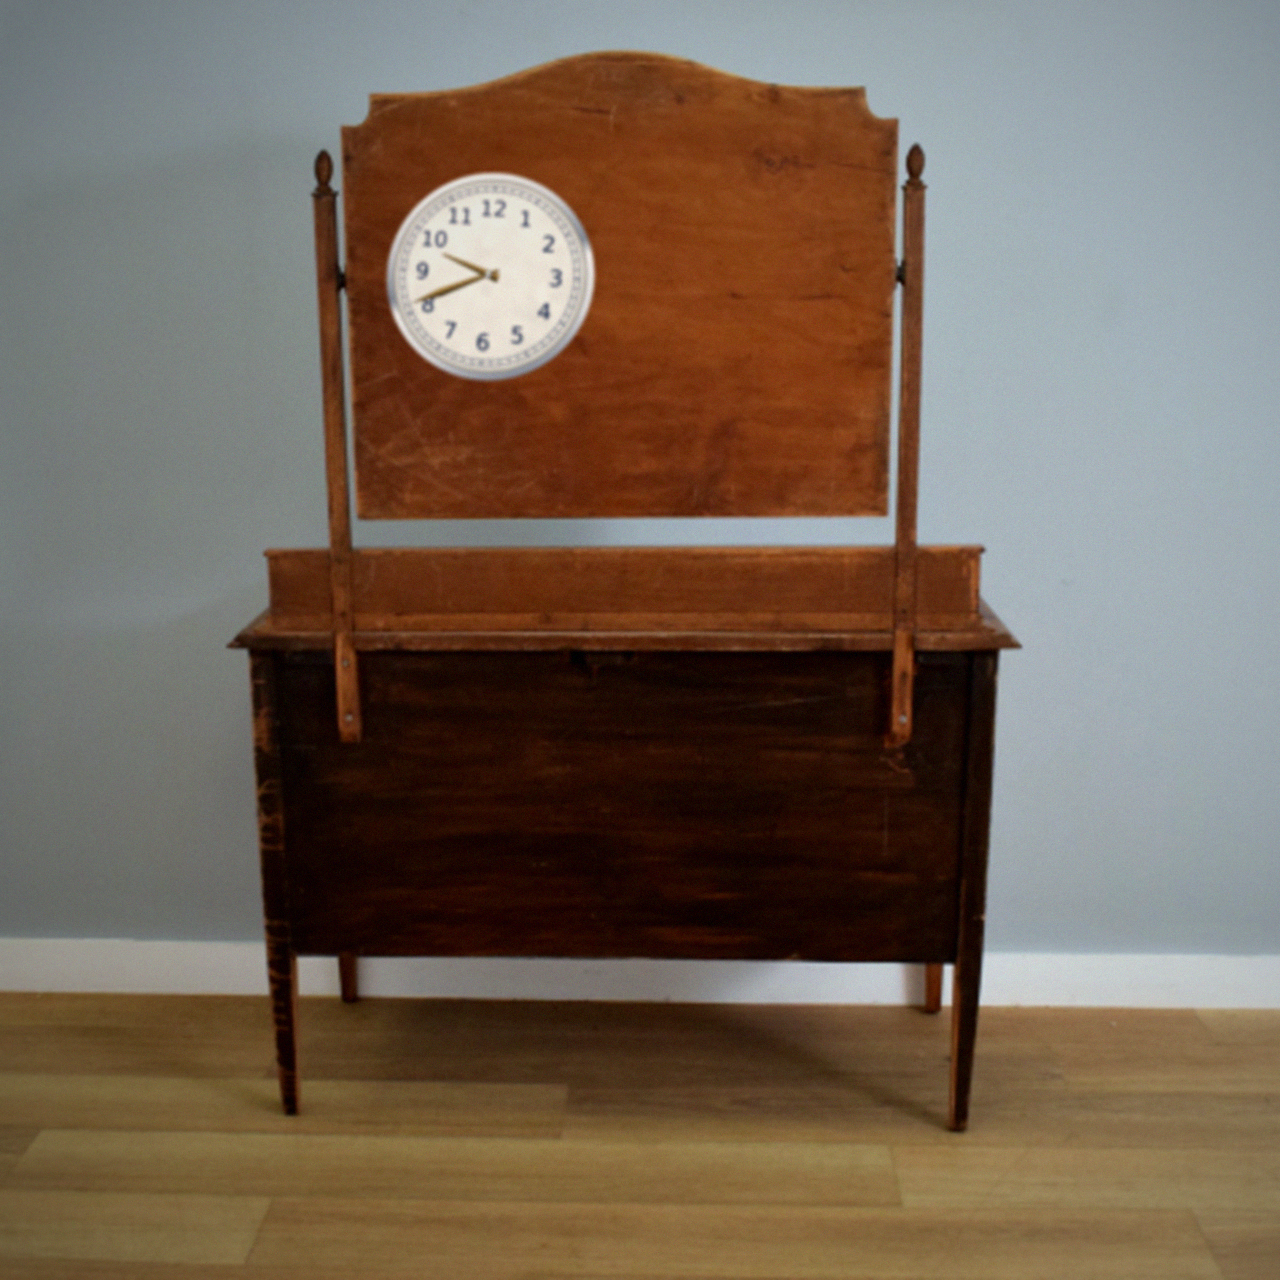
9,41
